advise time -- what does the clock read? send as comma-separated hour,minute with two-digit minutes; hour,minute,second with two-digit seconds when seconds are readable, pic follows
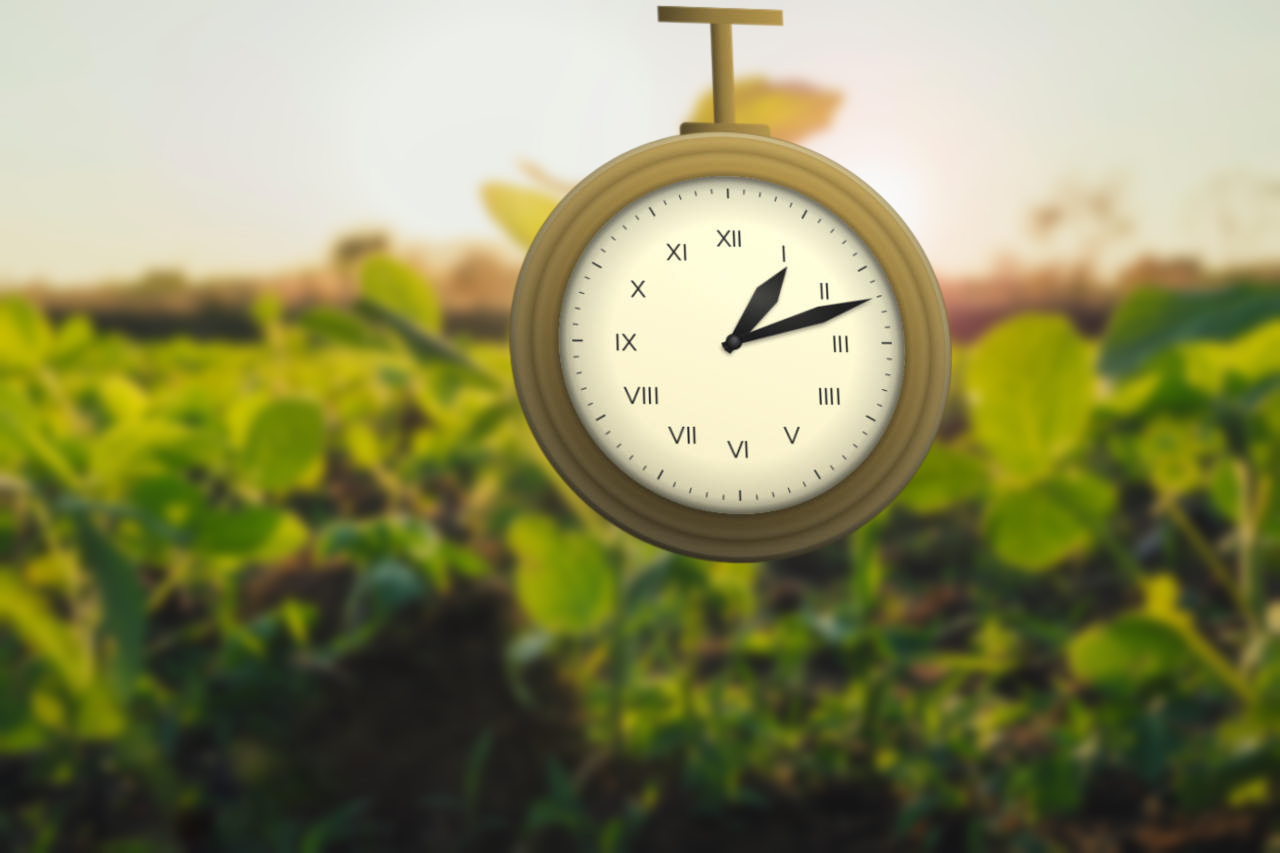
1,12
